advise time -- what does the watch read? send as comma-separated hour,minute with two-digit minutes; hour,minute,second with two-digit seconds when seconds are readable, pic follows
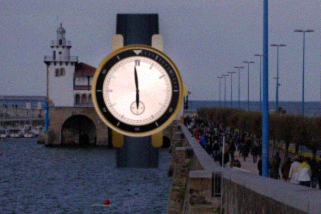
5,59
